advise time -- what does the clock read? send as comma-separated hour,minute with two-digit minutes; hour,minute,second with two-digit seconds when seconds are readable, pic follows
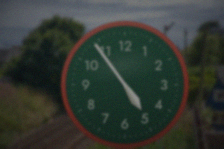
4,54
